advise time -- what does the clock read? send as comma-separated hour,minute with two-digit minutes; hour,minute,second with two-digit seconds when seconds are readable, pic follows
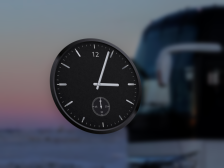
3,04
